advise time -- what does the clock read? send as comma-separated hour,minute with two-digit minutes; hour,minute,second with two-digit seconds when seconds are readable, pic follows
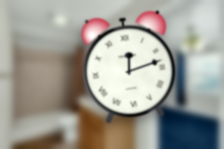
12,13
